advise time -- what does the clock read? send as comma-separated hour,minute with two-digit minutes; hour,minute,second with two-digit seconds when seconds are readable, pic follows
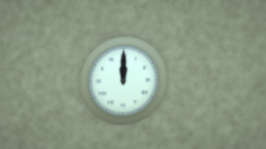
12,00
